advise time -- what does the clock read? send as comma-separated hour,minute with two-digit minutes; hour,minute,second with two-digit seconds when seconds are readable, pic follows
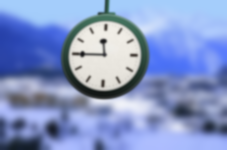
11,45
